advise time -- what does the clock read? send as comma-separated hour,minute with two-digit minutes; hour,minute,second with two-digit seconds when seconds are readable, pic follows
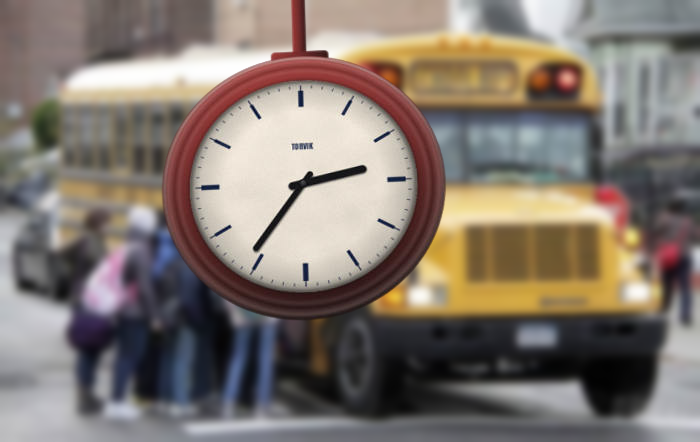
2,36
